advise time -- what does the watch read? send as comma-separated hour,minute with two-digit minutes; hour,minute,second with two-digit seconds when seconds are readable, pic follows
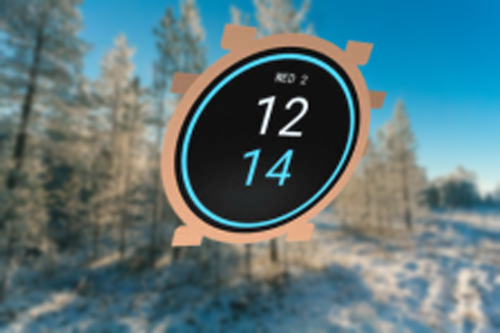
12,14
